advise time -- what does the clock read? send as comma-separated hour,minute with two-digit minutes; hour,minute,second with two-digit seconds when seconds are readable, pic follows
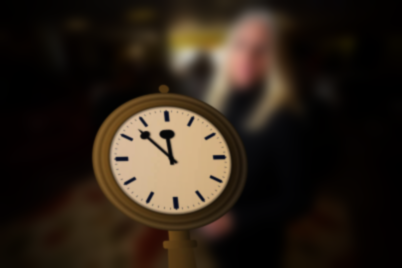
11,53
